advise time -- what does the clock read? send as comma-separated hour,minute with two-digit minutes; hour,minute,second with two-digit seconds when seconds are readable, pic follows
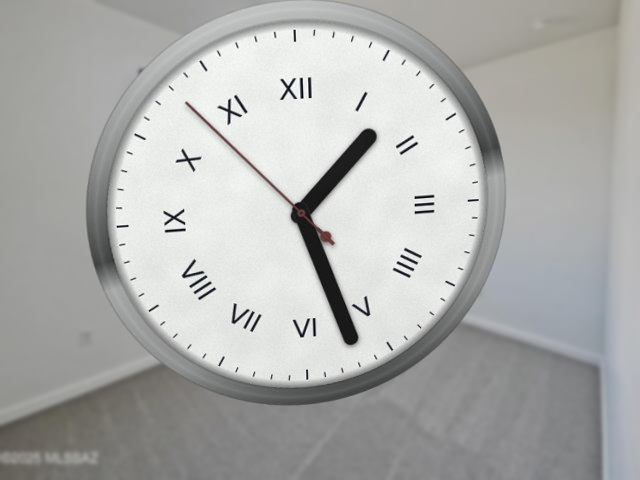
1,26,53
